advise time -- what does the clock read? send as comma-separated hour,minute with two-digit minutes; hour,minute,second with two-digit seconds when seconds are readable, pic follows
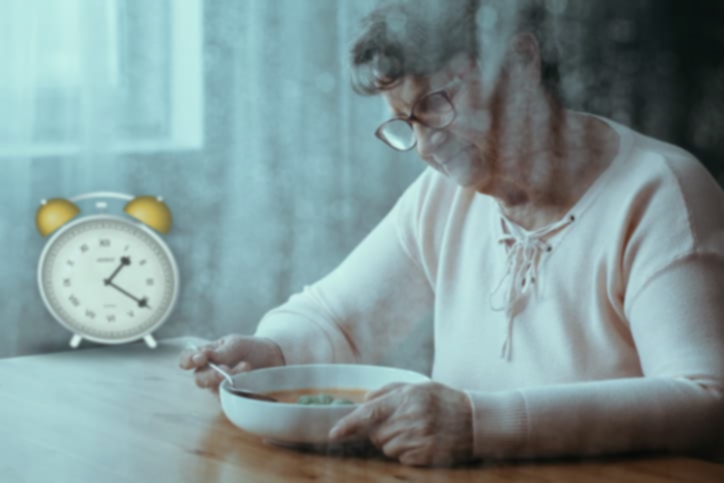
1,21
